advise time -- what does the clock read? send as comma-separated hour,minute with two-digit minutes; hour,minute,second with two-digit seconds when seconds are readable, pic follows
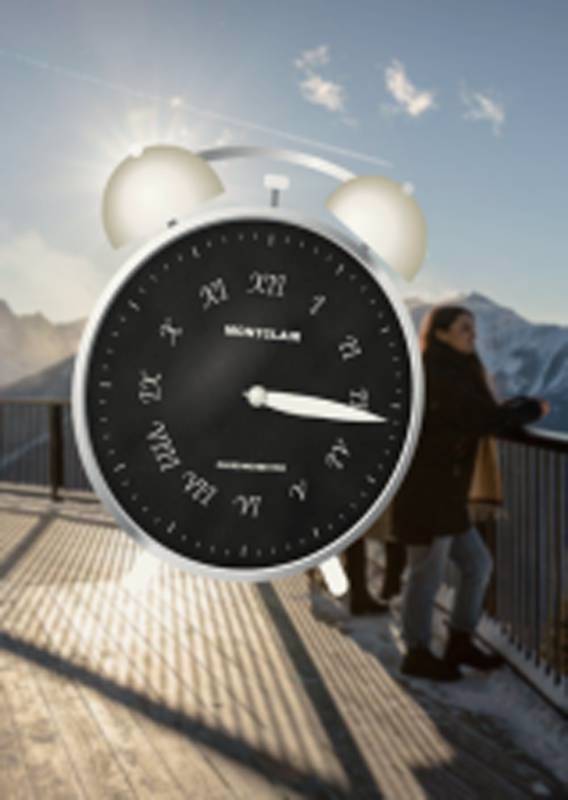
3,16
